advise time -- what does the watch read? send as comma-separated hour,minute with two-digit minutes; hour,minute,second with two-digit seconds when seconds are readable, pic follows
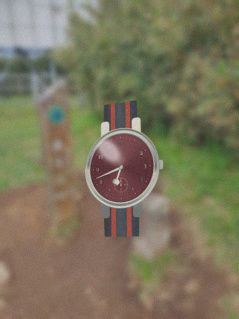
6,42
